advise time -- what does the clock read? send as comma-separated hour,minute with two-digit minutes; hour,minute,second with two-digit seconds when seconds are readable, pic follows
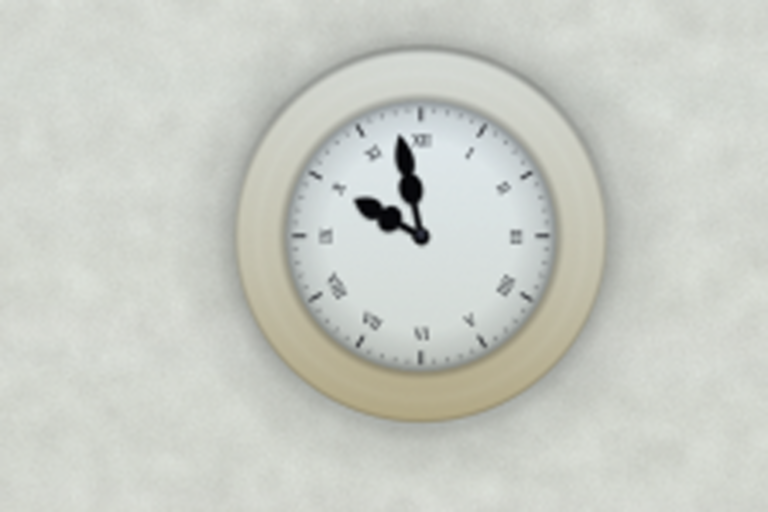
9,58
